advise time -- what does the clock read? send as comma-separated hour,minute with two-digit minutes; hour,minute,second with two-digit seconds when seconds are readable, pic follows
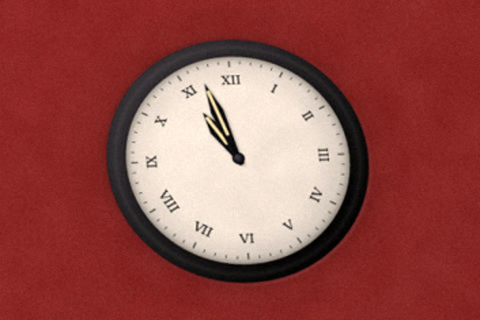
10,57
